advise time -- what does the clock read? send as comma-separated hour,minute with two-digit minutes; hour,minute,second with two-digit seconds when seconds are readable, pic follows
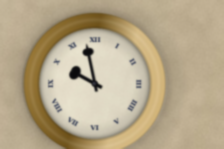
9,58
